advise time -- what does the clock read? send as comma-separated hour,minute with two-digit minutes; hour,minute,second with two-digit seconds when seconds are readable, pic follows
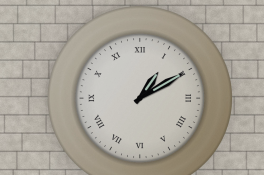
1,10
